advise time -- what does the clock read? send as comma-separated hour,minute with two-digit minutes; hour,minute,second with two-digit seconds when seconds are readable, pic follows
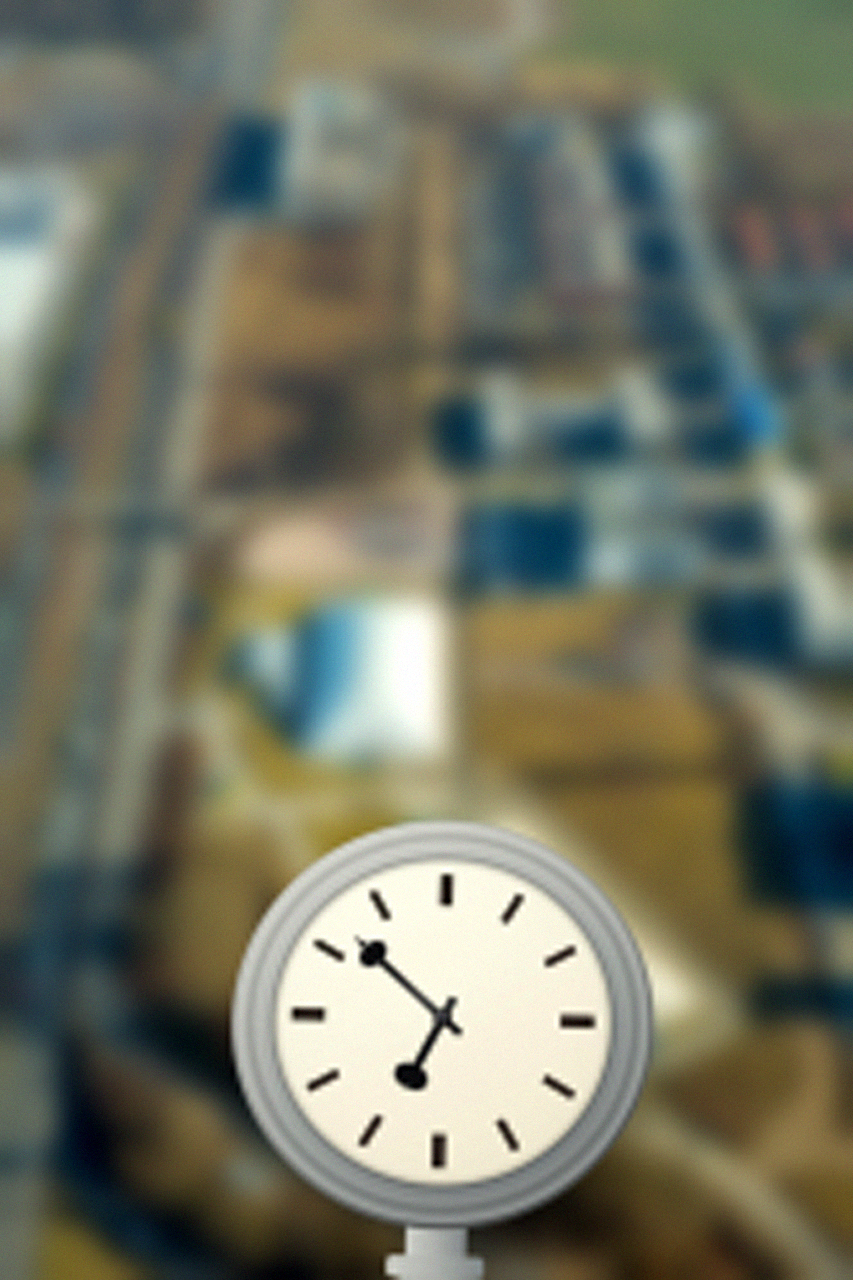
6,52
